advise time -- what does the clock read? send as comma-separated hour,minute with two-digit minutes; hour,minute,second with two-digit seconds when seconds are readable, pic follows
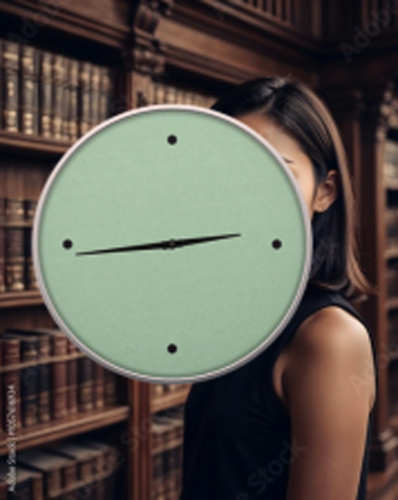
2,44
